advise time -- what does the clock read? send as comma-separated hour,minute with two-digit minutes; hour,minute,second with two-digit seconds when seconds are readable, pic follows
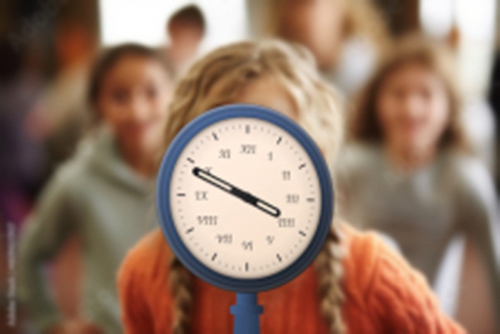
3,49
